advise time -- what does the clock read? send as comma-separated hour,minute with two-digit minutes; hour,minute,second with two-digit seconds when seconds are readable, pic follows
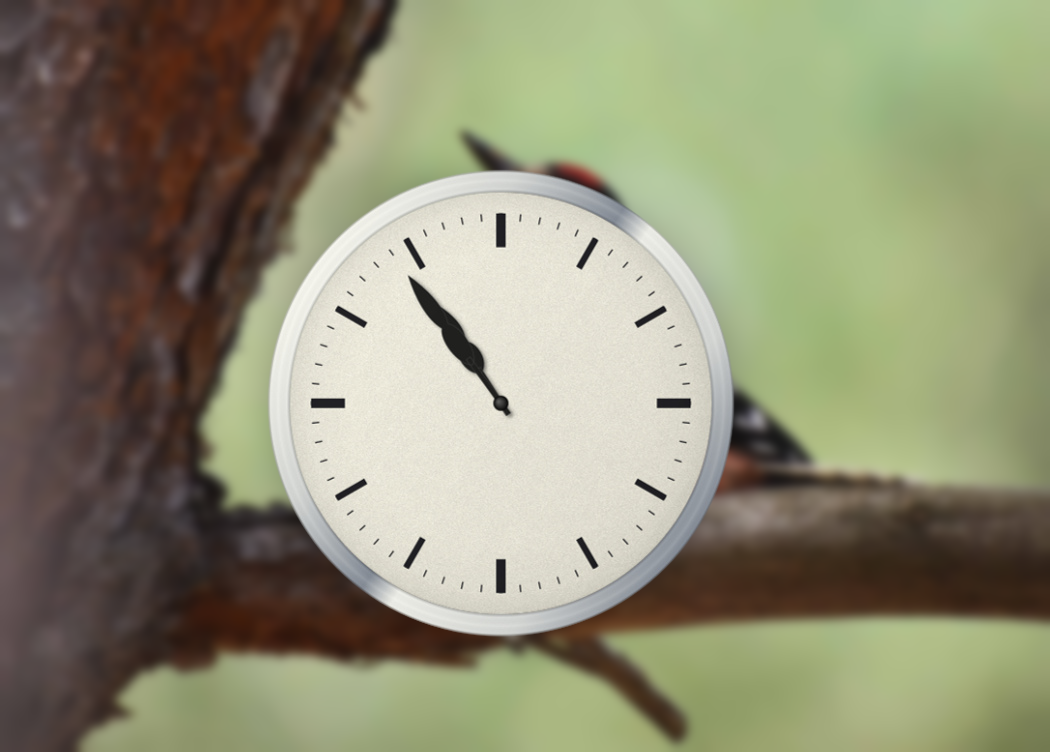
10,54
